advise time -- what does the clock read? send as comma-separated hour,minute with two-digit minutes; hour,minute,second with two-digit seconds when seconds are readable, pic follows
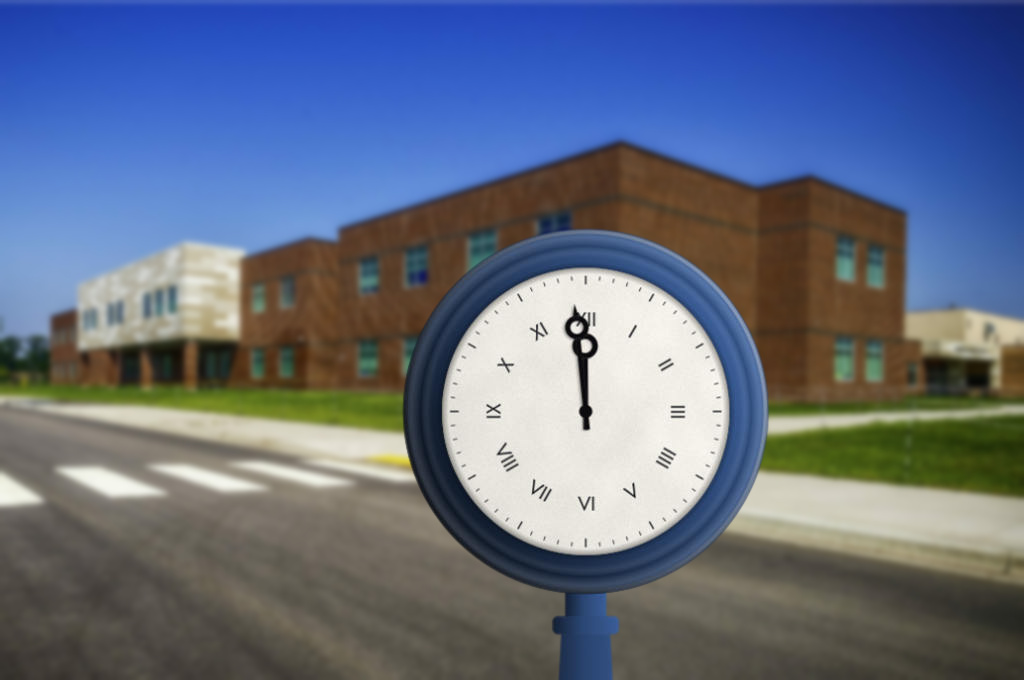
11,59
